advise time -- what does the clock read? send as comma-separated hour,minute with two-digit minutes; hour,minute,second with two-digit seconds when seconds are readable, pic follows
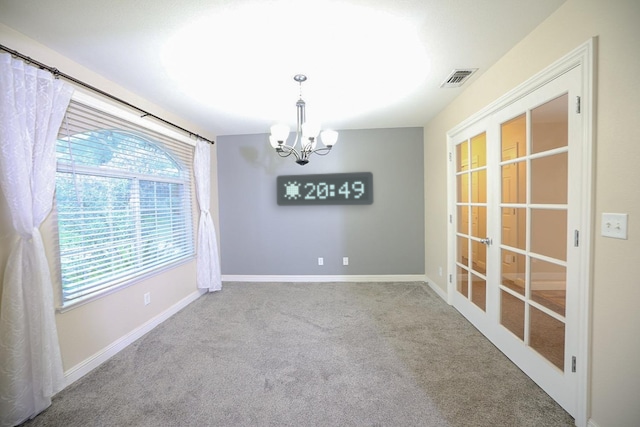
20,49
